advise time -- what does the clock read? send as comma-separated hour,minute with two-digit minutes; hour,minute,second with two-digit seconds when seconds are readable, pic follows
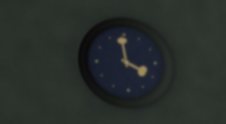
3,59
